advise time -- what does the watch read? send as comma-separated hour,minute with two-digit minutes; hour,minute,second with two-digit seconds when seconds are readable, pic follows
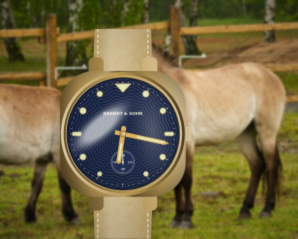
6,17
